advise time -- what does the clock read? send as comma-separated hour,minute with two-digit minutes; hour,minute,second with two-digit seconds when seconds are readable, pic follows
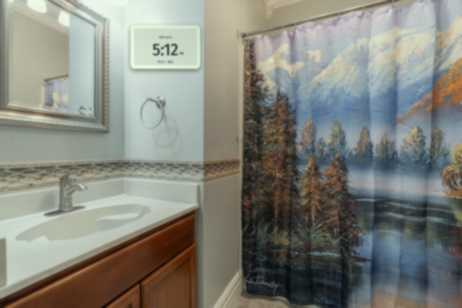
5,12
